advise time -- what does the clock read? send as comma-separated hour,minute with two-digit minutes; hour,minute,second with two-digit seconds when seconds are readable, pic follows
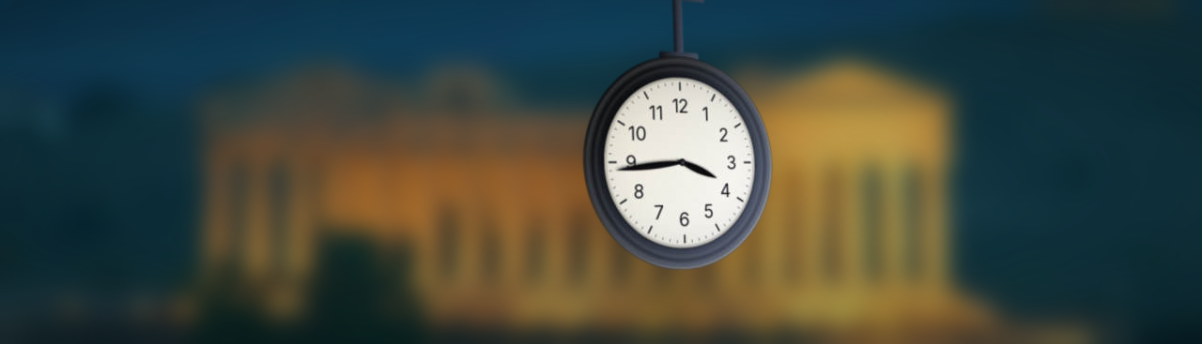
3,44
